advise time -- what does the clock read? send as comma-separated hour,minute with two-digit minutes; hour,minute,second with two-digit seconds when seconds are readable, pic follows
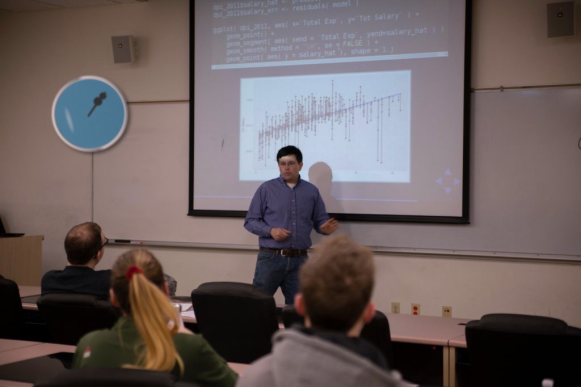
1,06
